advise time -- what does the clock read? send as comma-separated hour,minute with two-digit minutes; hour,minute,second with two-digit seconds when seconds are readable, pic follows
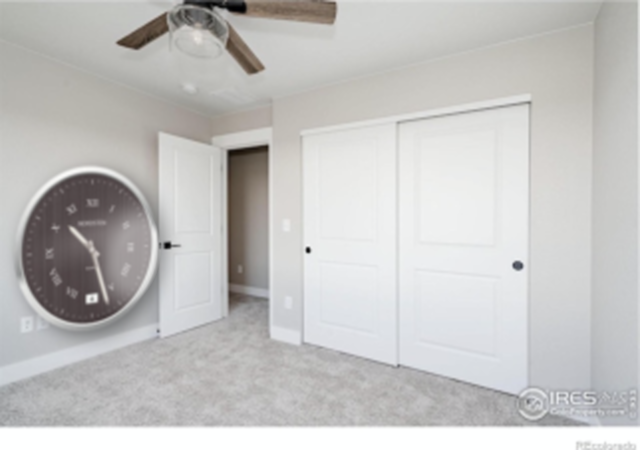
10,27
